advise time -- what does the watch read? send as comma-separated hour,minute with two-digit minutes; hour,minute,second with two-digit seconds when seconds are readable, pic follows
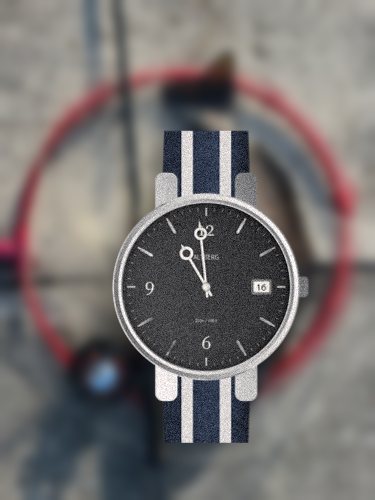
10,59
